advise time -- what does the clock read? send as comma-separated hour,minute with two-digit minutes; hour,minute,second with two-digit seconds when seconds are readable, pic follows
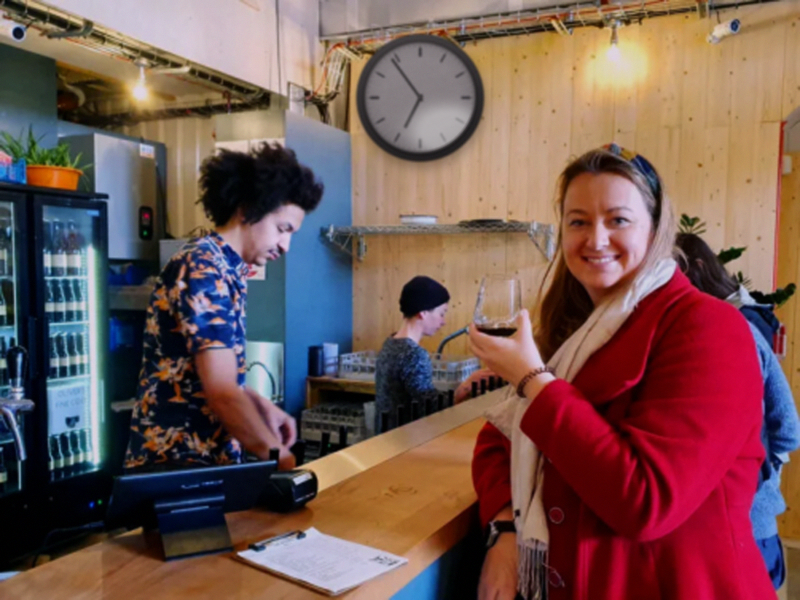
6,54
